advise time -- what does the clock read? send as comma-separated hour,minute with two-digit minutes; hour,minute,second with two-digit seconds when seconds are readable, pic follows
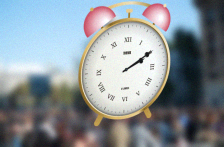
2,10
